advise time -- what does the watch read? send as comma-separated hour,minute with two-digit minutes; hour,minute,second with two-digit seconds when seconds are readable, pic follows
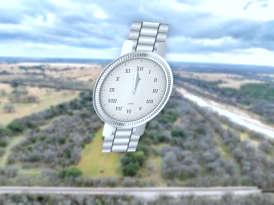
11,59
